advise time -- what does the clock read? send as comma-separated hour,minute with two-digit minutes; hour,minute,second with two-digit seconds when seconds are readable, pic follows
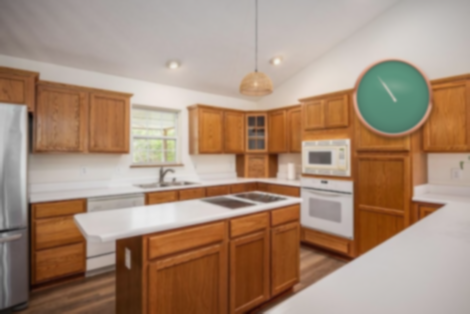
10,54
